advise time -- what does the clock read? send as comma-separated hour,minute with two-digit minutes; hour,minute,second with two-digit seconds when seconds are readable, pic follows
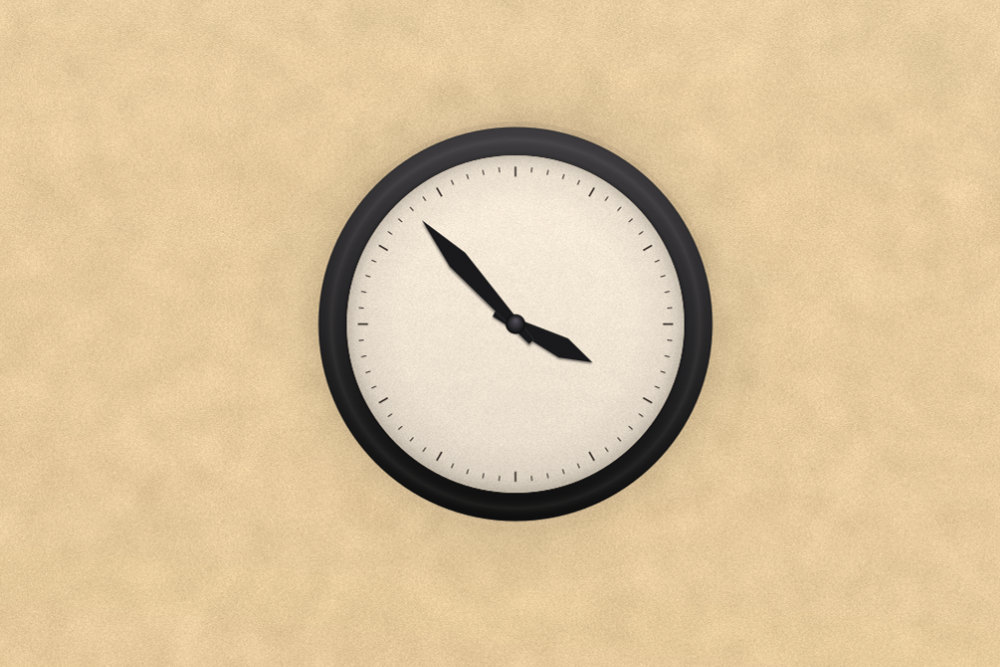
3,53
